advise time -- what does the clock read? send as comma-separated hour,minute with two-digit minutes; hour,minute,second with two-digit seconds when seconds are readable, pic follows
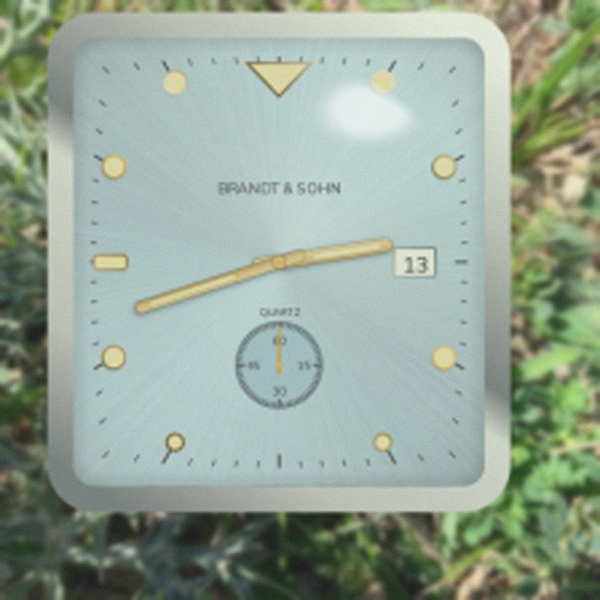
2,42
